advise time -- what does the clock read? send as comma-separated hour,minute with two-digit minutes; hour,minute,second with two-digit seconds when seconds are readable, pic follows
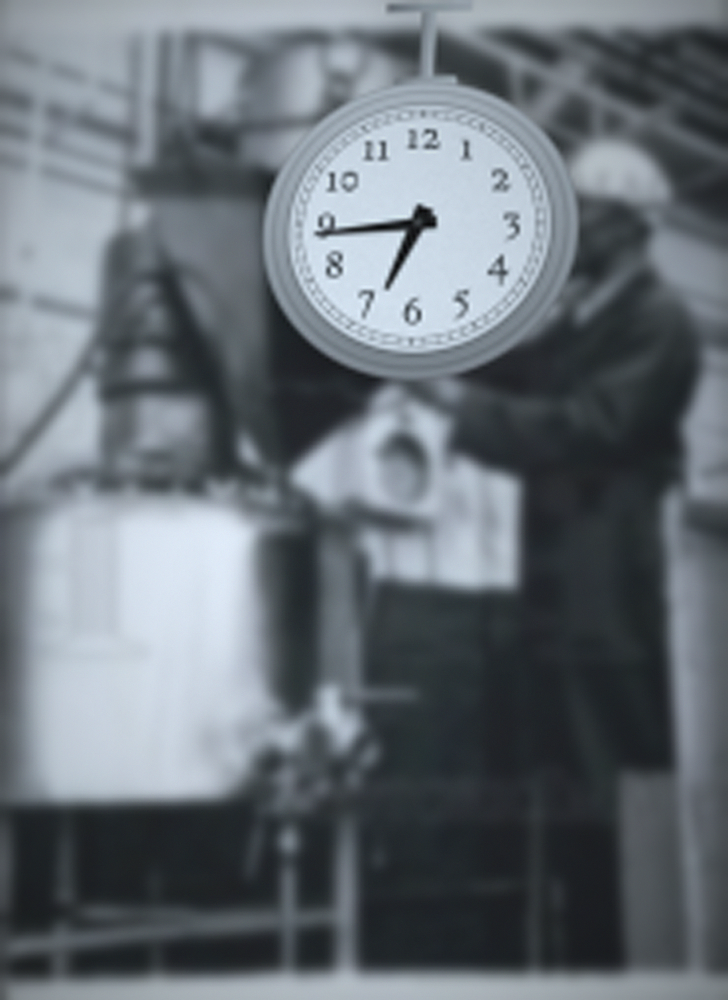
6,44
